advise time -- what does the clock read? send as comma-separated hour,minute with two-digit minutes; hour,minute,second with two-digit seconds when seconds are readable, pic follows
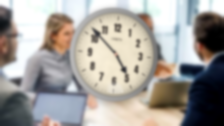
4,52
